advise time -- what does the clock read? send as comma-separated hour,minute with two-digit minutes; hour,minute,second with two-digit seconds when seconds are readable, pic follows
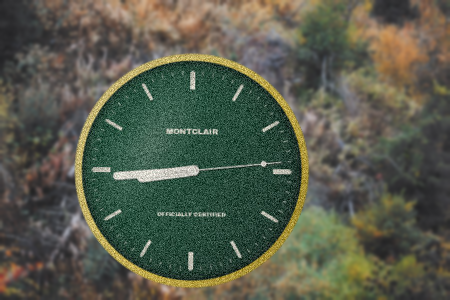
8,44,14
